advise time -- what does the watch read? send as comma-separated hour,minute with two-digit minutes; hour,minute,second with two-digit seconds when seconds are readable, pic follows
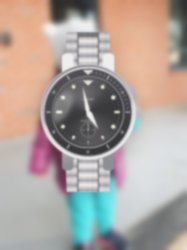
4,58
